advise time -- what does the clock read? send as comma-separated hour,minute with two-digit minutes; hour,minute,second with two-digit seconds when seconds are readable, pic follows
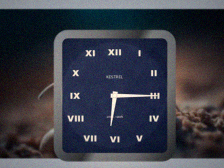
6,15
